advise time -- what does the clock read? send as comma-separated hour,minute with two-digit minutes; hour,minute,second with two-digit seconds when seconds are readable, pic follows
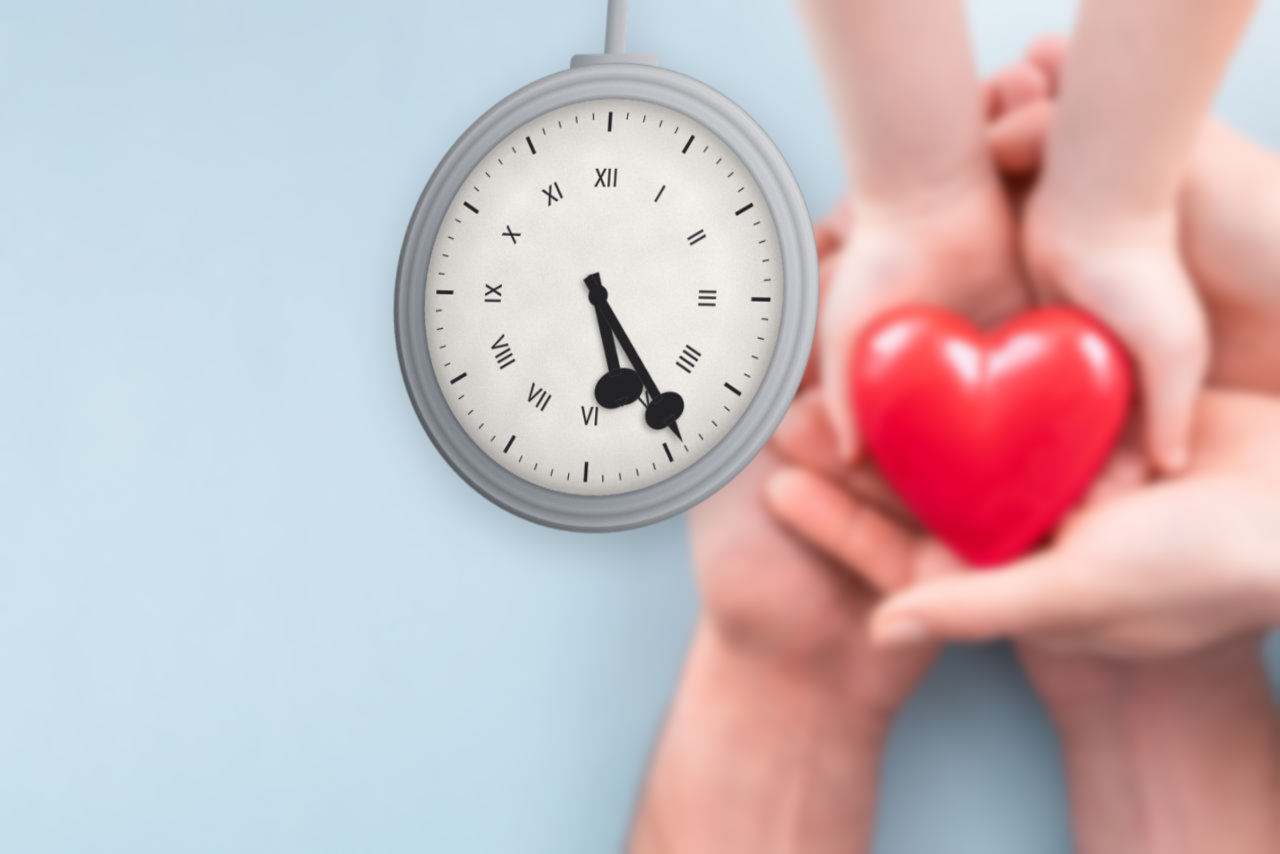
5,24
